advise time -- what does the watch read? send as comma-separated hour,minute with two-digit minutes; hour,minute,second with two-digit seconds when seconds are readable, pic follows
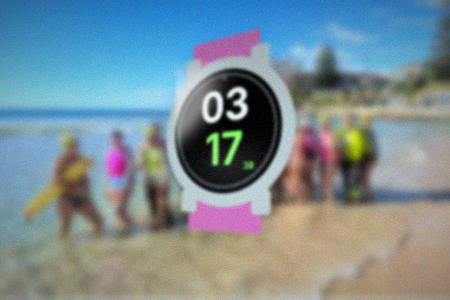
3,17
